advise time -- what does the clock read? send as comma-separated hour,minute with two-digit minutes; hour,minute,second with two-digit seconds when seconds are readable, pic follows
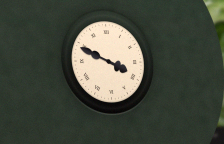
3,49
